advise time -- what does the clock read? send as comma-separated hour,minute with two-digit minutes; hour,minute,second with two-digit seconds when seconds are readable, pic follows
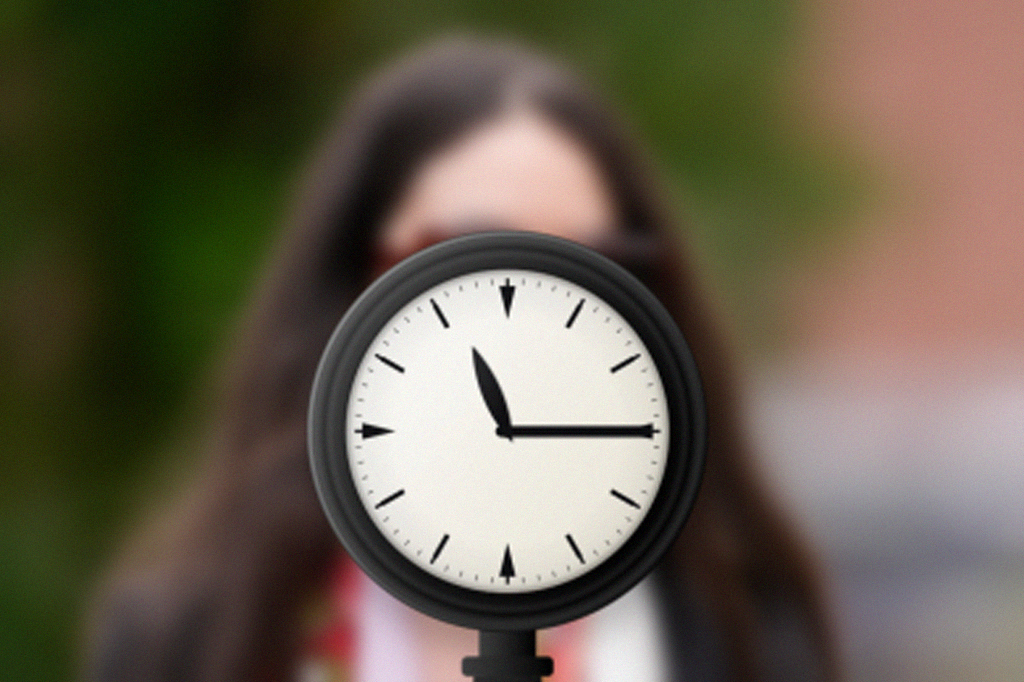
11,15
